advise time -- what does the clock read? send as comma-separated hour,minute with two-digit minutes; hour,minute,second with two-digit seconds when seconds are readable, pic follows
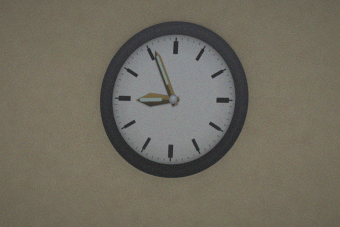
8,56
